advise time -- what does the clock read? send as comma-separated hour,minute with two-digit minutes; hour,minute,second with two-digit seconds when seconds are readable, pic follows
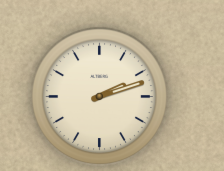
2,12
